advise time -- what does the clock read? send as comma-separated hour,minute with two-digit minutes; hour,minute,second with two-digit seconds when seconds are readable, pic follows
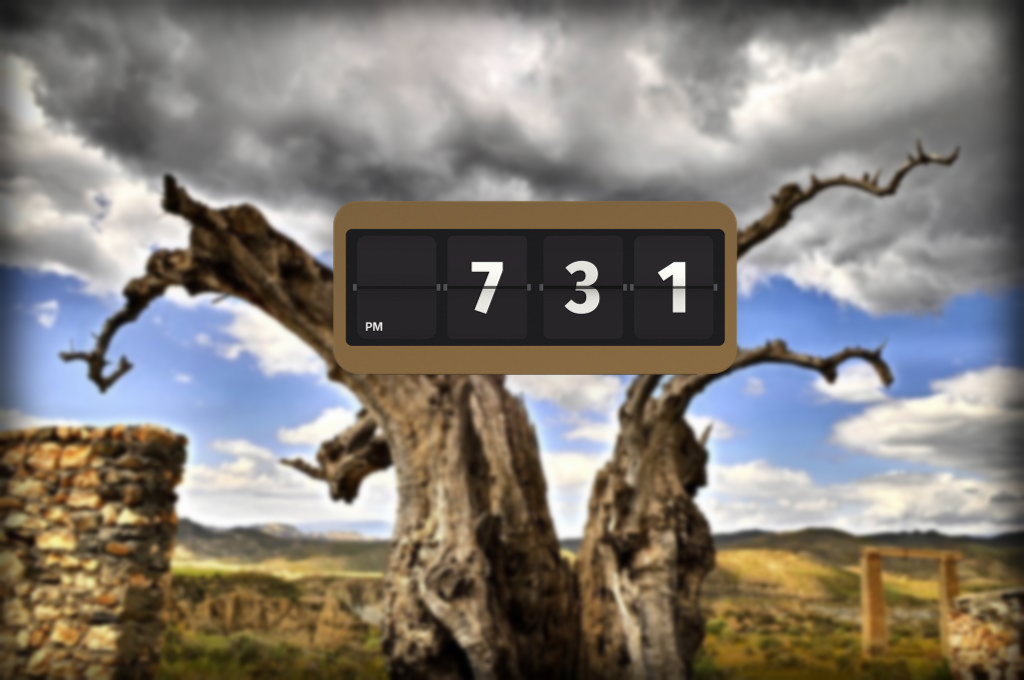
7,31
